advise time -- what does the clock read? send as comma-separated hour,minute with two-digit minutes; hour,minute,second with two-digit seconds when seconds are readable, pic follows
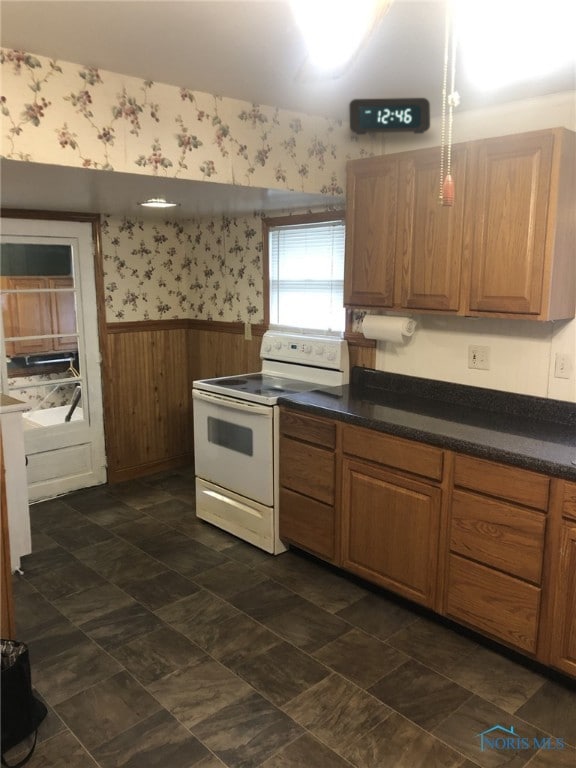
12,46
